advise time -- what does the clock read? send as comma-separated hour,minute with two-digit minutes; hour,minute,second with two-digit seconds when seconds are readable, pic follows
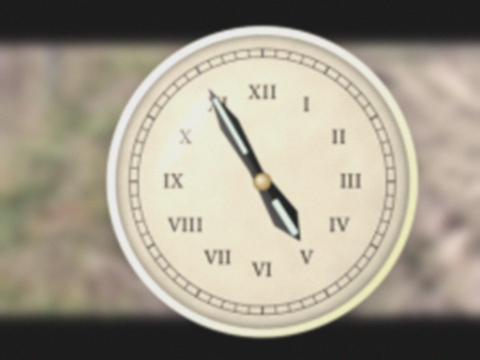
4,55
